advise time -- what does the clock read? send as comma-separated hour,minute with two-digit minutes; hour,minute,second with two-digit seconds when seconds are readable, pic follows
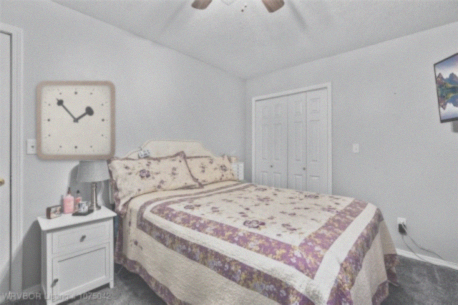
1,53
